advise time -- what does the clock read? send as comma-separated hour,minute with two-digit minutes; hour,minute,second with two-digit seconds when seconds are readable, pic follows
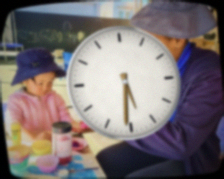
5,31
